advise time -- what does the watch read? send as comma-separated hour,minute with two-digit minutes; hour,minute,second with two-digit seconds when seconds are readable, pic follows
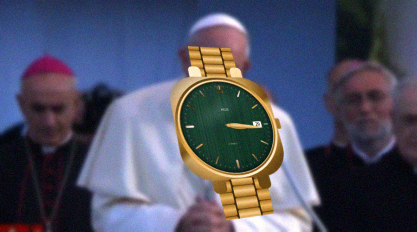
3,16
